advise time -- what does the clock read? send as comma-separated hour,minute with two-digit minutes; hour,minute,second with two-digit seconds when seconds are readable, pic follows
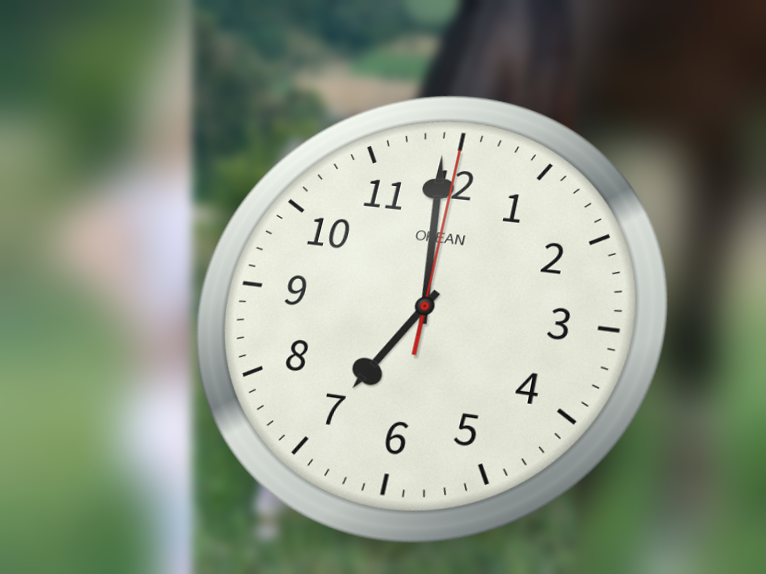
6,59,00
